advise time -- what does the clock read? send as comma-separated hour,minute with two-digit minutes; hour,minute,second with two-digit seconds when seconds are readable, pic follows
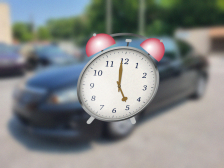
4,59
